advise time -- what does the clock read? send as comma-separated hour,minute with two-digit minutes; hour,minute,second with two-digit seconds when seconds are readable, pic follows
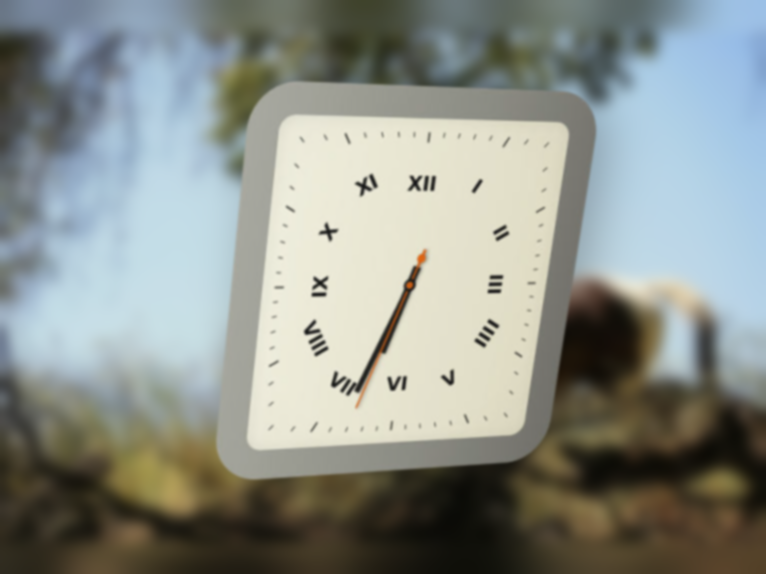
6,33,33
